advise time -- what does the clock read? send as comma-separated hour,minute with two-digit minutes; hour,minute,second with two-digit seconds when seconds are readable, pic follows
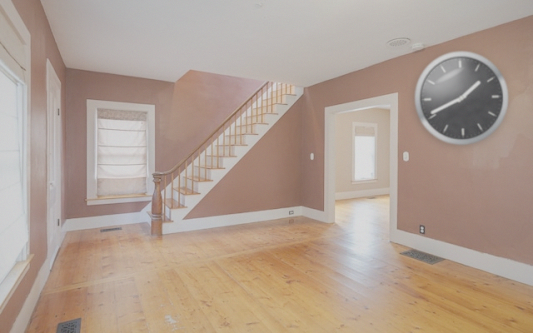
1,41
